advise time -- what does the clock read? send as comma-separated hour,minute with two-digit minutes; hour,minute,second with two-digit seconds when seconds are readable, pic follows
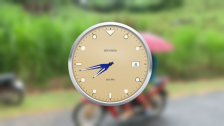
7,43
